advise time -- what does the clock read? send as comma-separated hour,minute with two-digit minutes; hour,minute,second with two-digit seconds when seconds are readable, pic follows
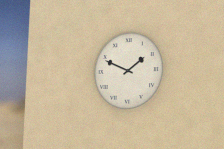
1,49
